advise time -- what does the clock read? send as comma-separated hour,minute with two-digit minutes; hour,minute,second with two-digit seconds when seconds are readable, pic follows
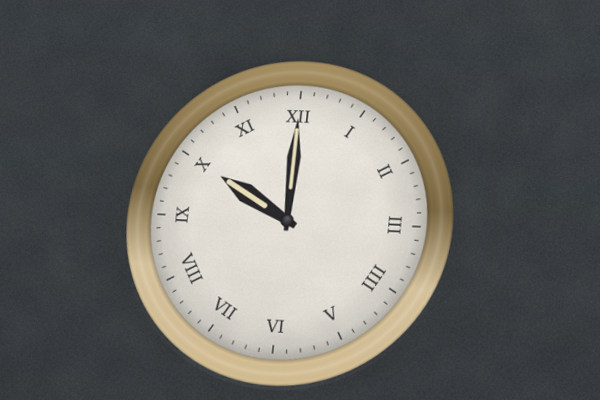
10,00
